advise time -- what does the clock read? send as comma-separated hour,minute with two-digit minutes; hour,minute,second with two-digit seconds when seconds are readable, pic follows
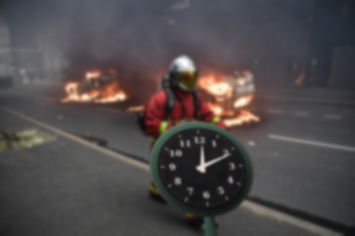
12,11
